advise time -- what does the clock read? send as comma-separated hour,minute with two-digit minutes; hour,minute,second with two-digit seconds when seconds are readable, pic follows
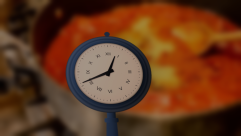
12,41
